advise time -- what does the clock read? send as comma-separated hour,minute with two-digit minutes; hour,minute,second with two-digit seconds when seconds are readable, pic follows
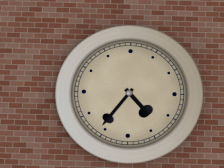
4,36
